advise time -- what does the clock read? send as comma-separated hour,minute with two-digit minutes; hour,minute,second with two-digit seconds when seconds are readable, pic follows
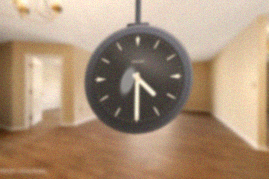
4,30
